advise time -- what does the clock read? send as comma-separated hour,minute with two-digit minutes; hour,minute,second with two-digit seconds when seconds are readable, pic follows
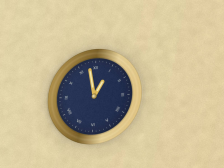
12,58
